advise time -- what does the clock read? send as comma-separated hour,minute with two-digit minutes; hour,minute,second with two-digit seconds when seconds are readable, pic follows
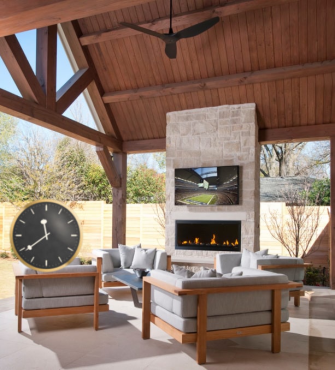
11,39
